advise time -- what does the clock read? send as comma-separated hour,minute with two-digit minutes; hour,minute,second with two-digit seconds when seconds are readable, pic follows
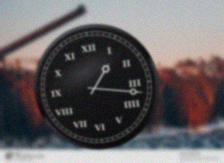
1,17
